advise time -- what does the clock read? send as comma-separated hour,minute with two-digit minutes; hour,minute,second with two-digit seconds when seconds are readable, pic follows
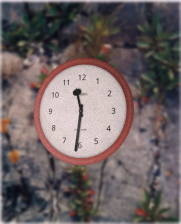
11,31
